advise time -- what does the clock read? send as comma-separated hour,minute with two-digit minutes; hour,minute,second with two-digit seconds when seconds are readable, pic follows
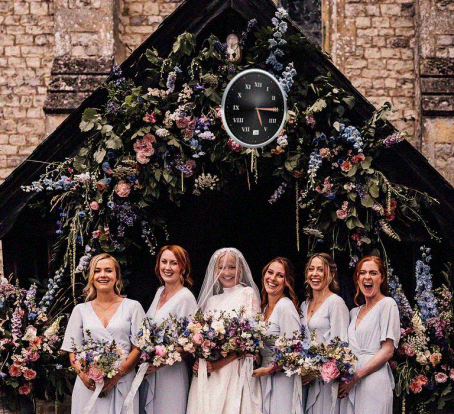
5,15
